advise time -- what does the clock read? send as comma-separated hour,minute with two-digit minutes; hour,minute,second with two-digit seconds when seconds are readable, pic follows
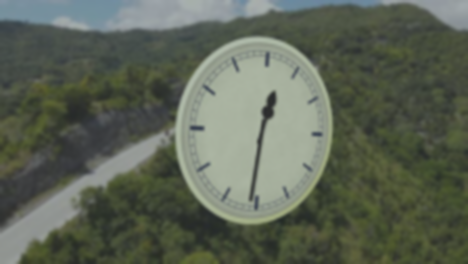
12,31
